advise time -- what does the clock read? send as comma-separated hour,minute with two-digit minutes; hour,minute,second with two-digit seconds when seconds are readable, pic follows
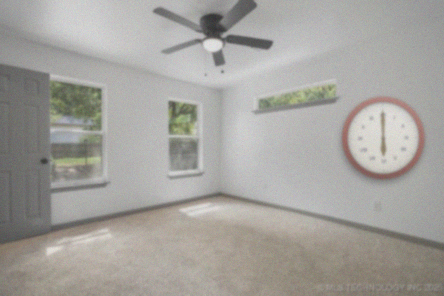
6,00
